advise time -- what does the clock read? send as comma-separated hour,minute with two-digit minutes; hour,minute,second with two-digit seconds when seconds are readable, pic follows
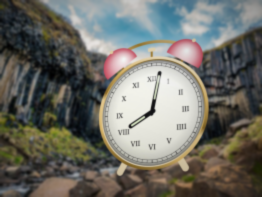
8,02
